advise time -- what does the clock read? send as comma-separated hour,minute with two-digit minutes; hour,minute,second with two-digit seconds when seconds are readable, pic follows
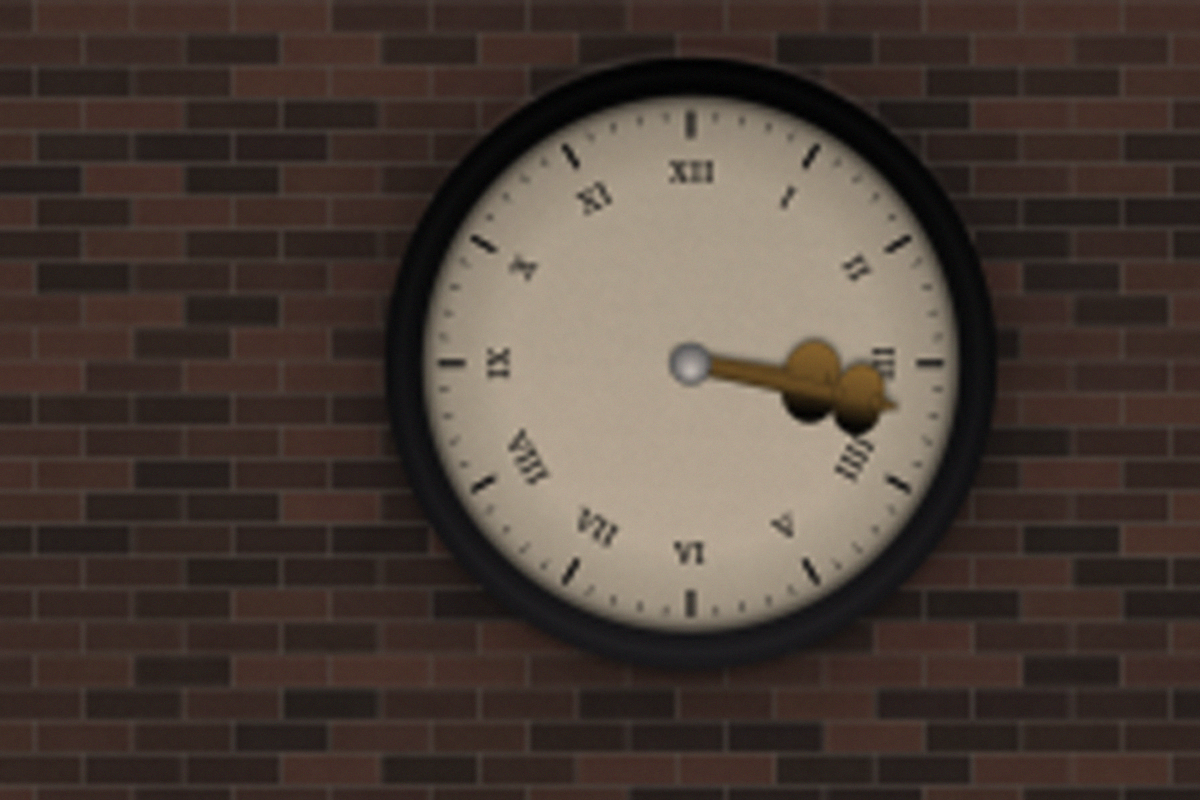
3,17
